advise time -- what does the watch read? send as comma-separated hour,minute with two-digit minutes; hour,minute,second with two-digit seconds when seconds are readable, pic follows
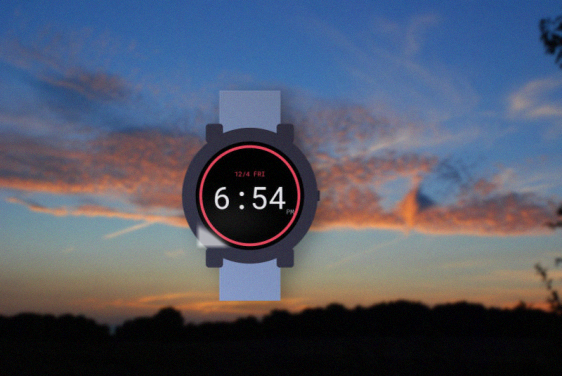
6,54
